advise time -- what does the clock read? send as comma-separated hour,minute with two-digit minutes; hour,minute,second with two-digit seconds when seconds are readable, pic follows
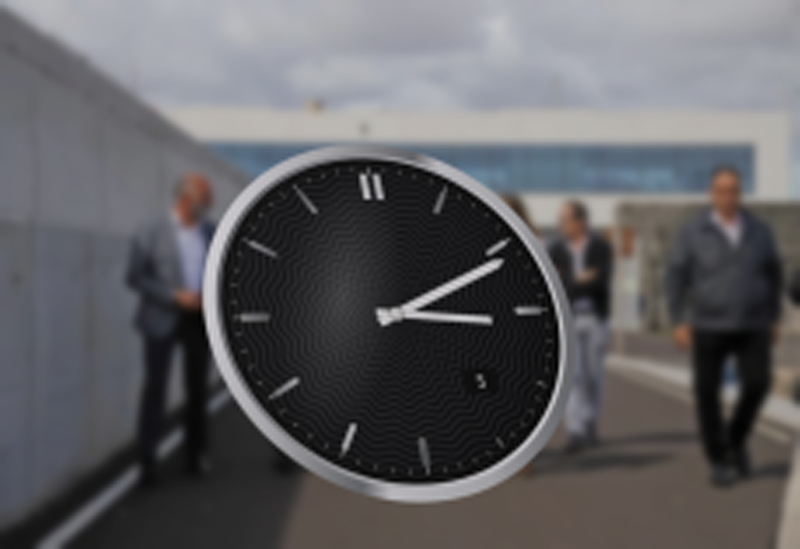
3,11
